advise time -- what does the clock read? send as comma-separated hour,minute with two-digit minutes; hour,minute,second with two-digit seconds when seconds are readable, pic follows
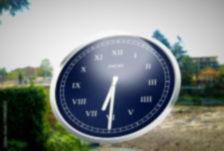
6,30
